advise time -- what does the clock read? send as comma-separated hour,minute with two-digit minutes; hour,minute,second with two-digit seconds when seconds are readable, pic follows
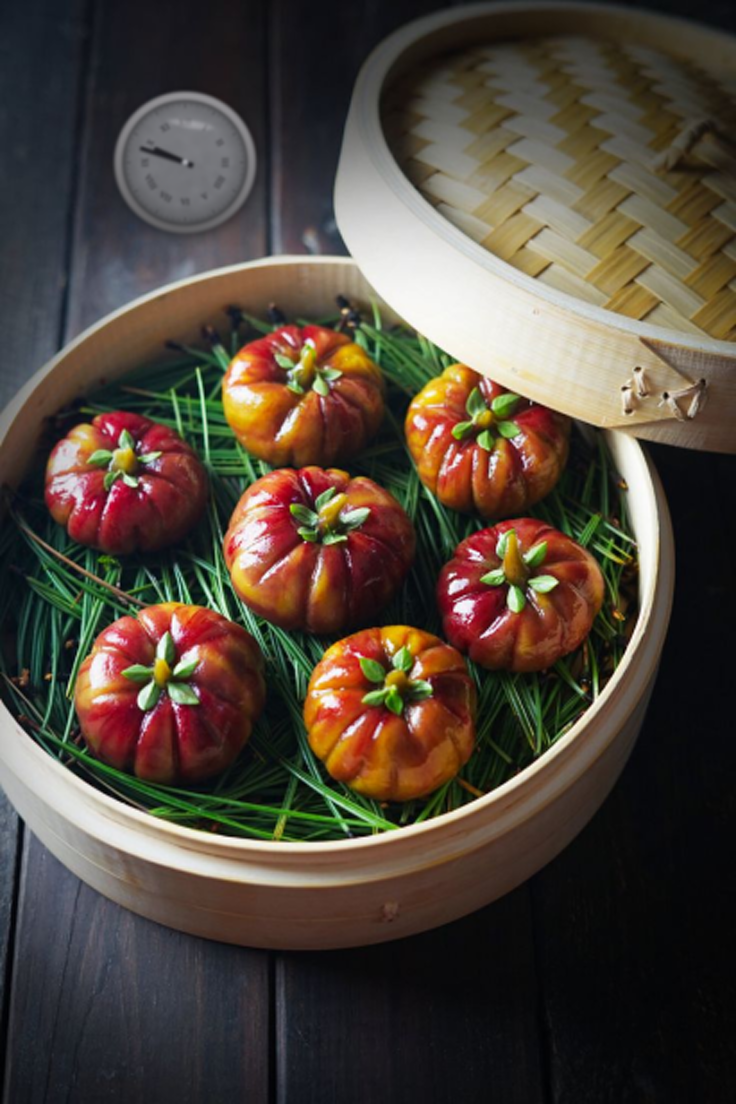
9,48
